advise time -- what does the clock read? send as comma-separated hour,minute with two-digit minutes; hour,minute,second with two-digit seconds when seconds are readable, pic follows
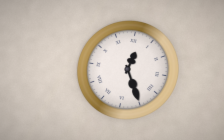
12,25
